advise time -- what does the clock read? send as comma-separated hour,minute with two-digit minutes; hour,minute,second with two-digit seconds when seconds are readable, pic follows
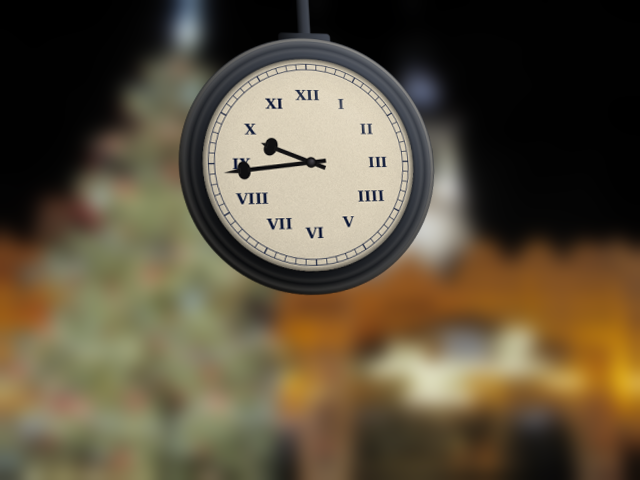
9,44
